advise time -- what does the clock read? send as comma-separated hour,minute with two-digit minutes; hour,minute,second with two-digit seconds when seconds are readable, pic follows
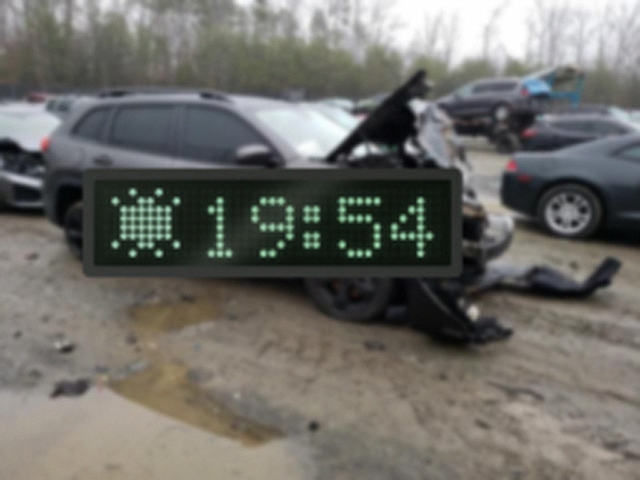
19,54
